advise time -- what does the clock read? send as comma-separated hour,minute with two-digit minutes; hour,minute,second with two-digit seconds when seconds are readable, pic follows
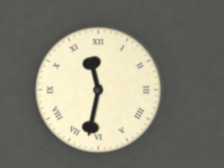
11,32
